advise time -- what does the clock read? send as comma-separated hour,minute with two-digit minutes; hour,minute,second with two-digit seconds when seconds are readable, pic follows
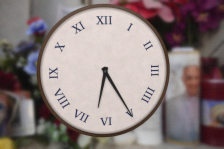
6,25
